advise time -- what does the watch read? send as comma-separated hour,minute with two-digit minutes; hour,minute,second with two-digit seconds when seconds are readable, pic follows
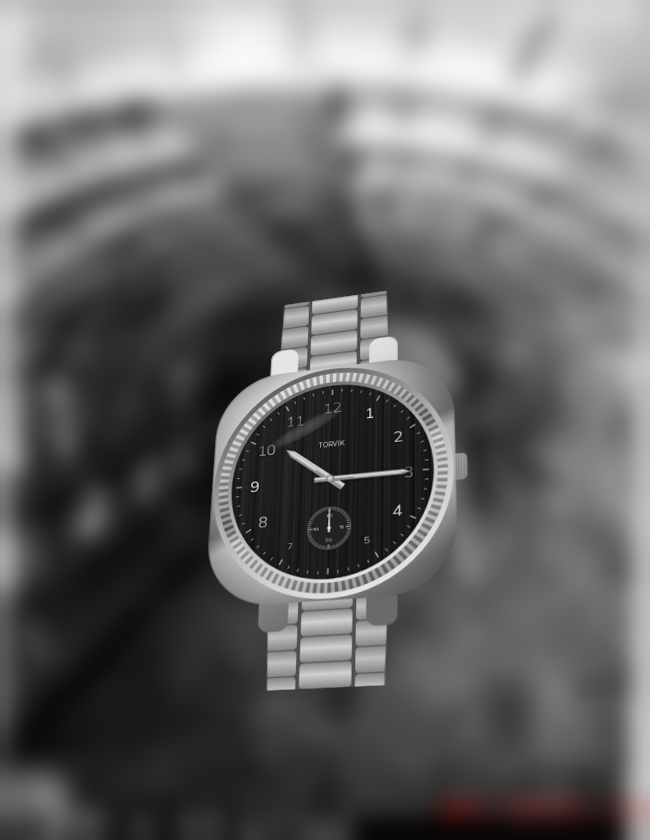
10,15
